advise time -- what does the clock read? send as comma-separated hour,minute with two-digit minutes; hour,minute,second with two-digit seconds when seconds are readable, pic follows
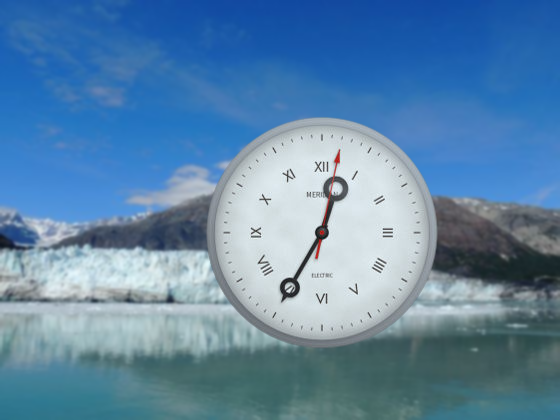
12,35,02
